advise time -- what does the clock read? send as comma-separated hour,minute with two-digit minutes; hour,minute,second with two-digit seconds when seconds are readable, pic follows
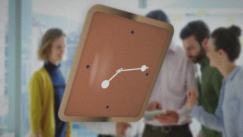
7,13
